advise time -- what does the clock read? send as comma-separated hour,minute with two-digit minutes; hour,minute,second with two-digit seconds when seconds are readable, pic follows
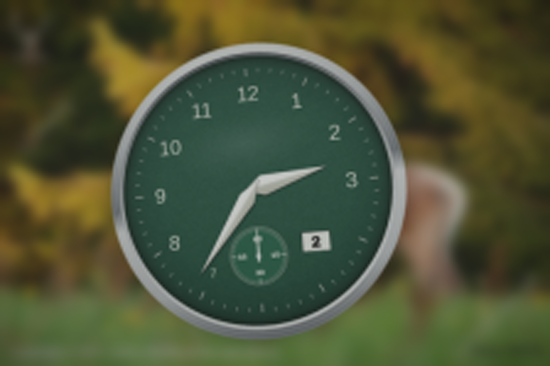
2,36
